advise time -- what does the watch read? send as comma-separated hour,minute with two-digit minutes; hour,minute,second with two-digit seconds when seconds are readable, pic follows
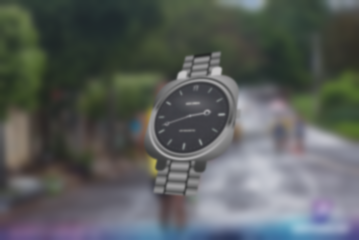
2,42
